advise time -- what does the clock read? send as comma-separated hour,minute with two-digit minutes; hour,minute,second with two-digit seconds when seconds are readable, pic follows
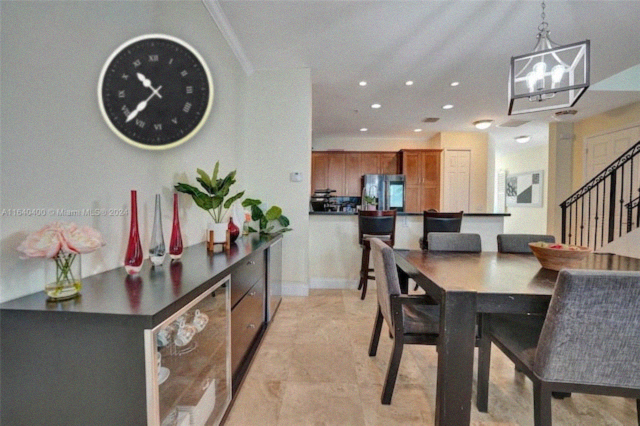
10,38
